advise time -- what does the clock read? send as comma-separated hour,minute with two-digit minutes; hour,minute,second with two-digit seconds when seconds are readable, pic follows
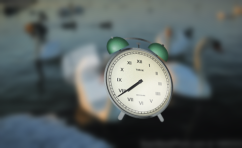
7,39
